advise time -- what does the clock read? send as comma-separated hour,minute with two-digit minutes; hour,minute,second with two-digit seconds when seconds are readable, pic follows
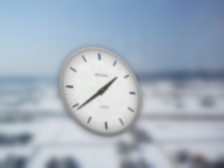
1,39
